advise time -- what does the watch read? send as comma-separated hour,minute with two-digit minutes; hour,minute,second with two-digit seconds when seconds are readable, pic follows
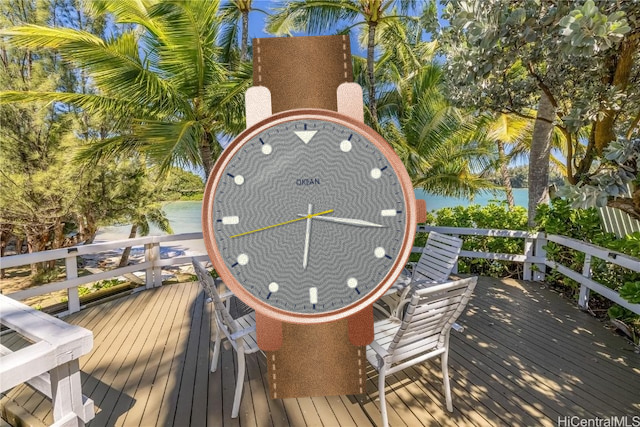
6,16,43
